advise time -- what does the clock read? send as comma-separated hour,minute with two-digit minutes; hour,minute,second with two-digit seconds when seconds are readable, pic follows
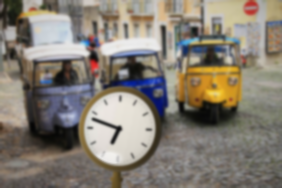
6,48
